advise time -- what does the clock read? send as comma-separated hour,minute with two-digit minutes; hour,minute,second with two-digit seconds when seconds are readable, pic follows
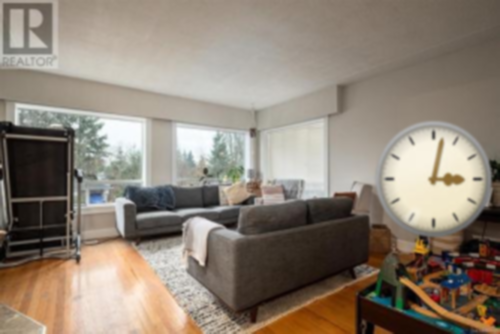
3,02
